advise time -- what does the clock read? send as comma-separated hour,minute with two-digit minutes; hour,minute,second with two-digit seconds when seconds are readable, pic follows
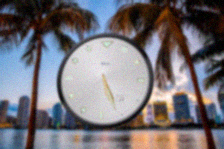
5,26
